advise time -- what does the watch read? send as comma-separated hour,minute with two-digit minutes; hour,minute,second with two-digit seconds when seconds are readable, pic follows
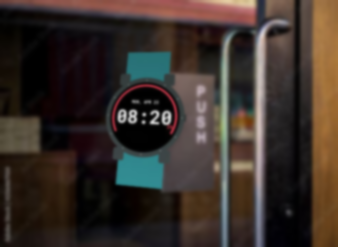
8,20
